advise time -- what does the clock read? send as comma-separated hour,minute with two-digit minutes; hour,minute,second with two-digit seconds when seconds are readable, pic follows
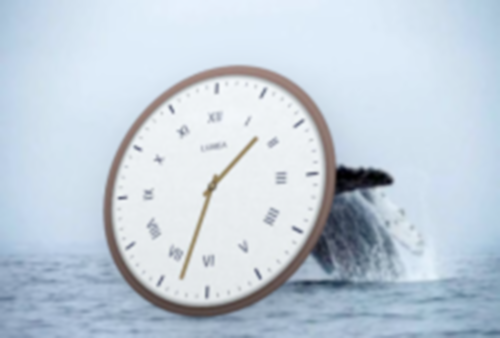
1,33
